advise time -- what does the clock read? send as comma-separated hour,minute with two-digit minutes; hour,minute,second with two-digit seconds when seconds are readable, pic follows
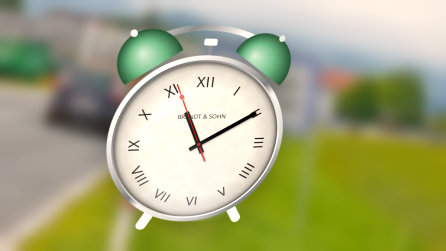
11,09,56
